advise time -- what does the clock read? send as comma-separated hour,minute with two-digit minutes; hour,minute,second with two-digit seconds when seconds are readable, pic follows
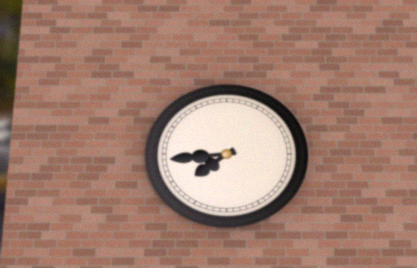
7,44
